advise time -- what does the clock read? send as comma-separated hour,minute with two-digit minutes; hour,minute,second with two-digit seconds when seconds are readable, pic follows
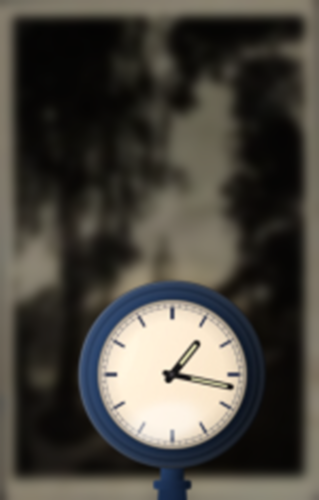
1,17
